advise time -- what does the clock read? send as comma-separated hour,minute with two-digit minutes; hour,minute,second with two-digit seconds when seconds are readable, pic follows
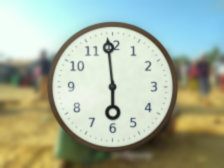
5,59
